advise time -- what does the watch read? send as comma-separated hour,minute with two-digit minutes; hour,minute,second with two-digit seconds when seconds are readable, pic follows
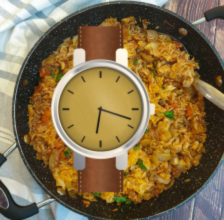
6,18
